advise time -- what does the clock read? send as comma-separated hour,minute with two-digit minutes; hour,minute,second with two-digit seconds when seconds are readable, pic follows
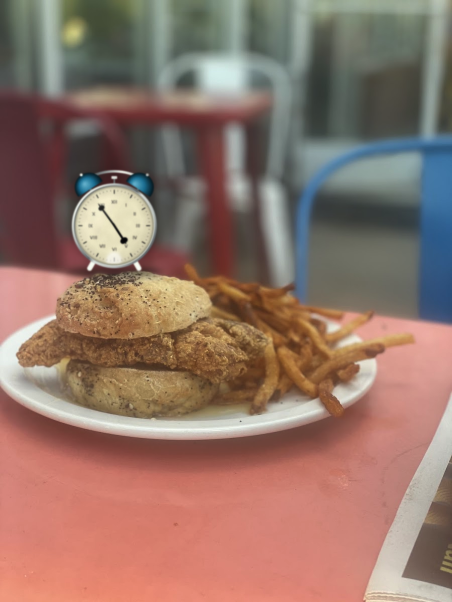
4,54
